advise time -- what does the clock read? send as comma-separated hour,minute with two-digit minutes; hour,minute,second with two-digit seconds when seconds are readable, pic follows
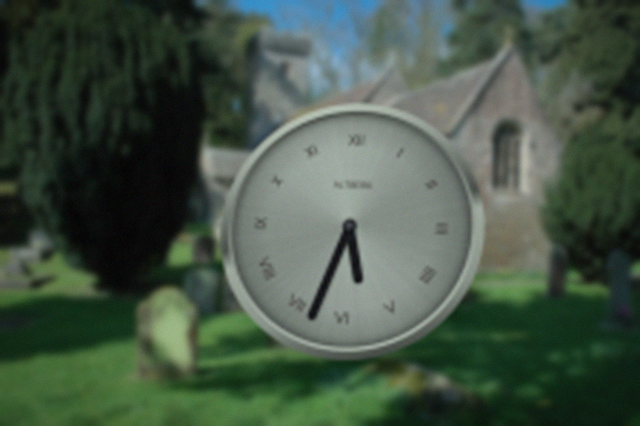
5,33
